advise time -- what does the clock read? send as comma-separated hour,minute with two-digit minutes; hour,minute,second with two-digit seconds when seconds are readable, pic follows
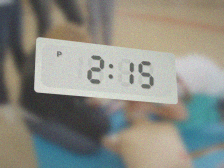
2,15
